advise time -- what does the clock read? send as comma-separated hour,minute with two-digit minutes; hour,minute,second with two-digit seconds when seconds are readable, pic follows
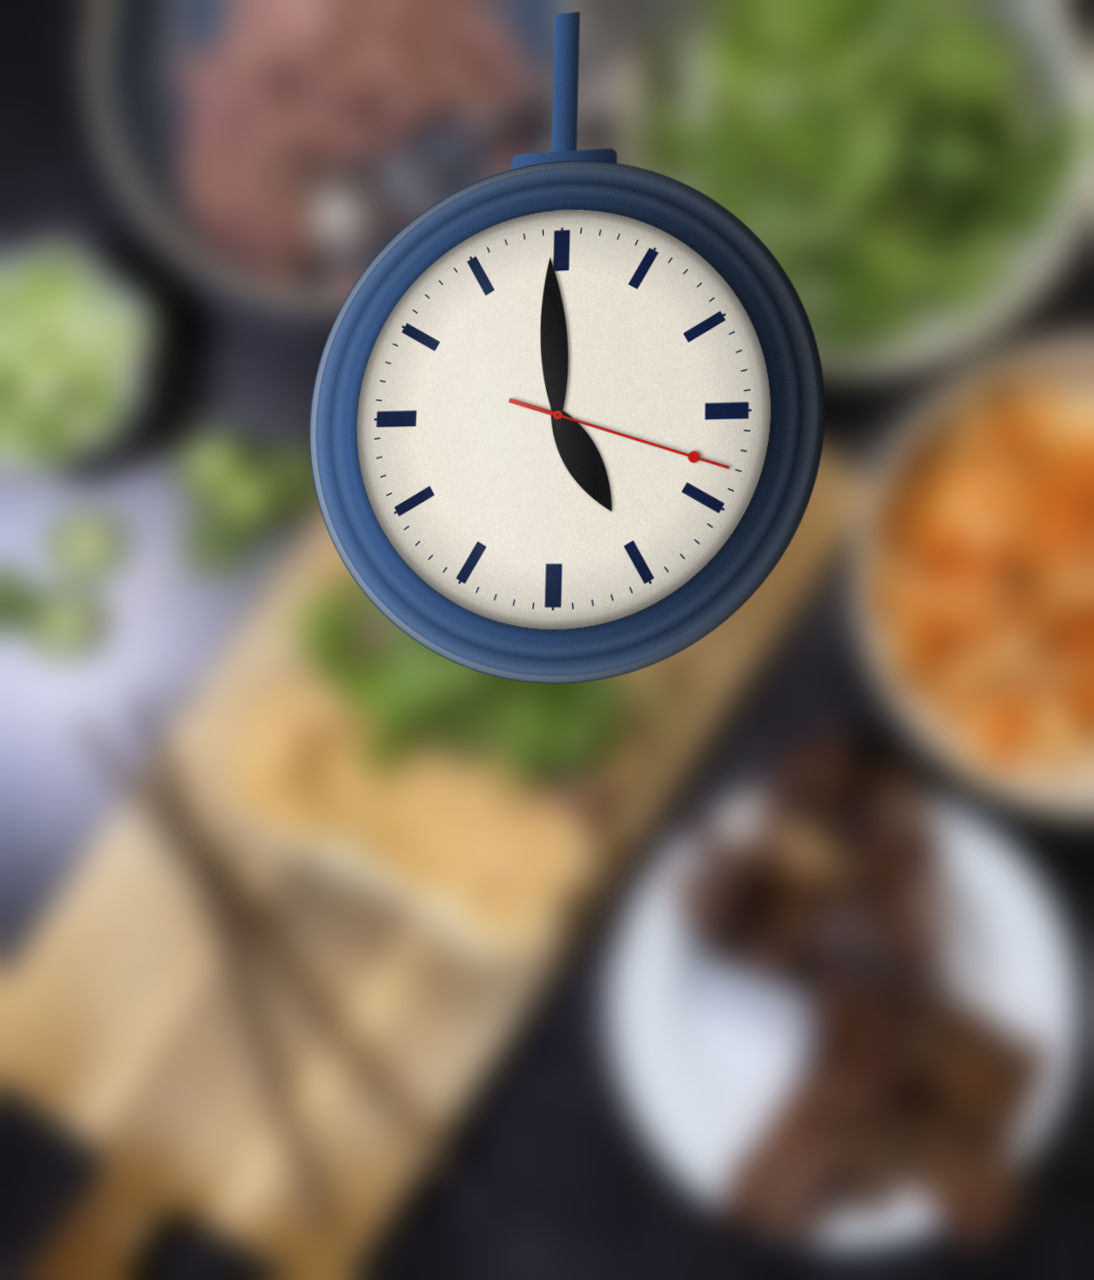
4,59,18
